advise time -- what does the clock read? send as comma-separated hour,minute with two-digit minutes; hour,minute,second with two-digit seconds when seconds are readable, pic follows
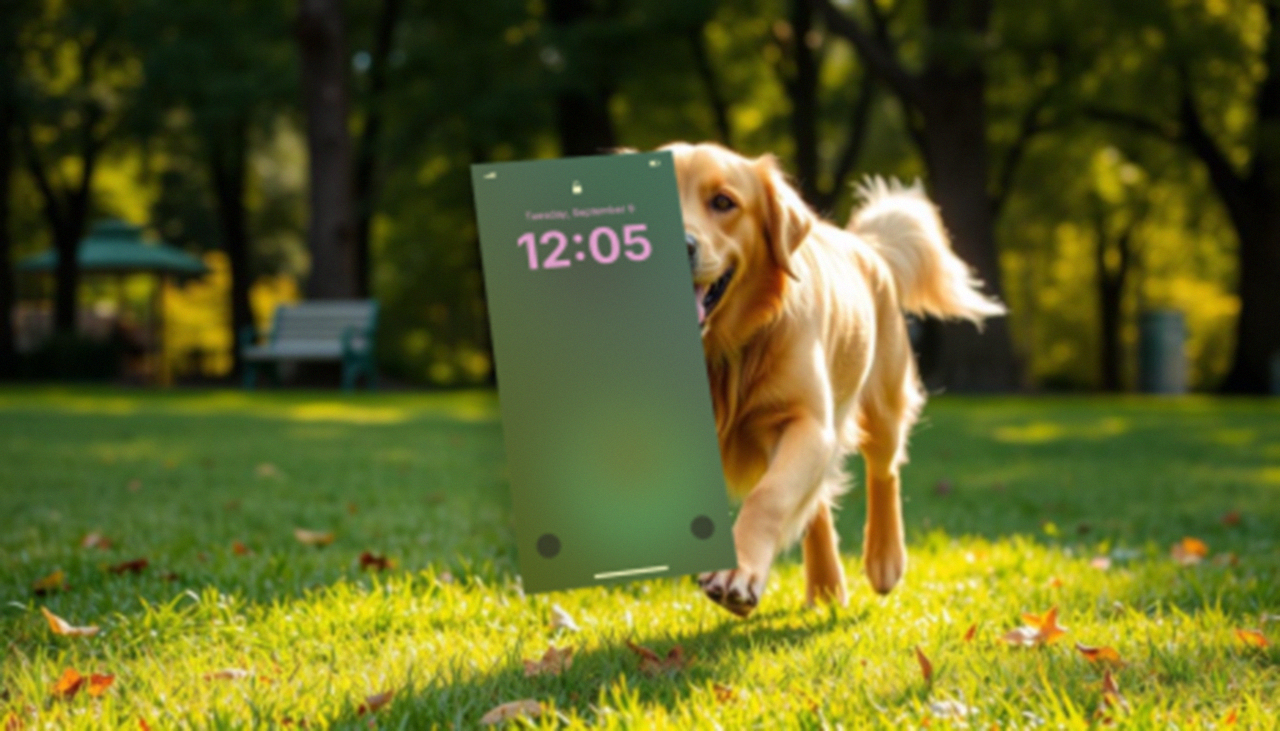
12,05
